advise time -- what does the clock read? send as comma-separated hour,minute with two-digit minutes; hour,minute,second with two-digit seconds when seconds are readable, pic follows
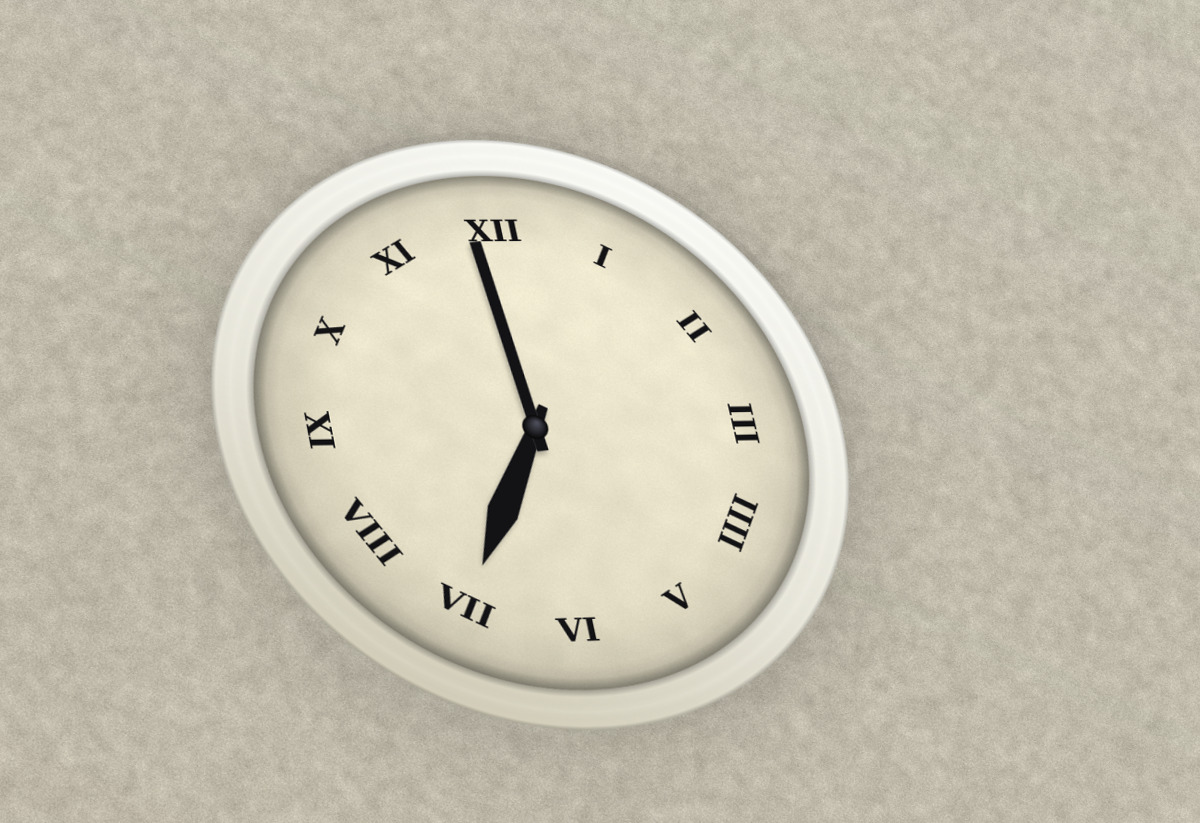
6,59
